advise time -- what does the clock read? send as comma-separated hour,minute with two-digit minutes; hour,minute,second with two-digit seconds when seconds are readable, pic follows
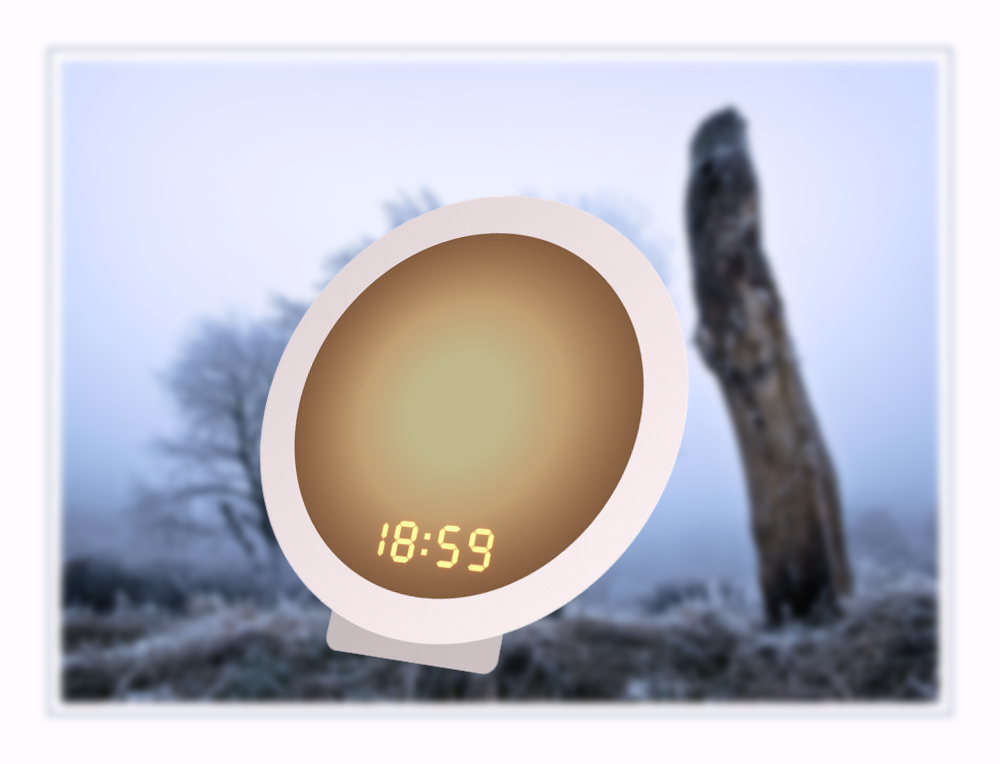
18,59
